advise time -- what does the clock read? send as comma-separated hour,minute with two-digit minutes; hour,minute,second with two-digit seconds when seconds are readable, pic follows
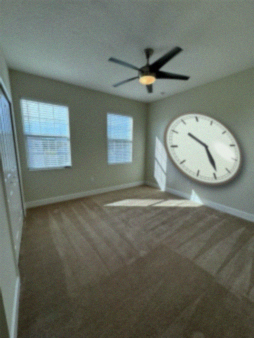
10,29
